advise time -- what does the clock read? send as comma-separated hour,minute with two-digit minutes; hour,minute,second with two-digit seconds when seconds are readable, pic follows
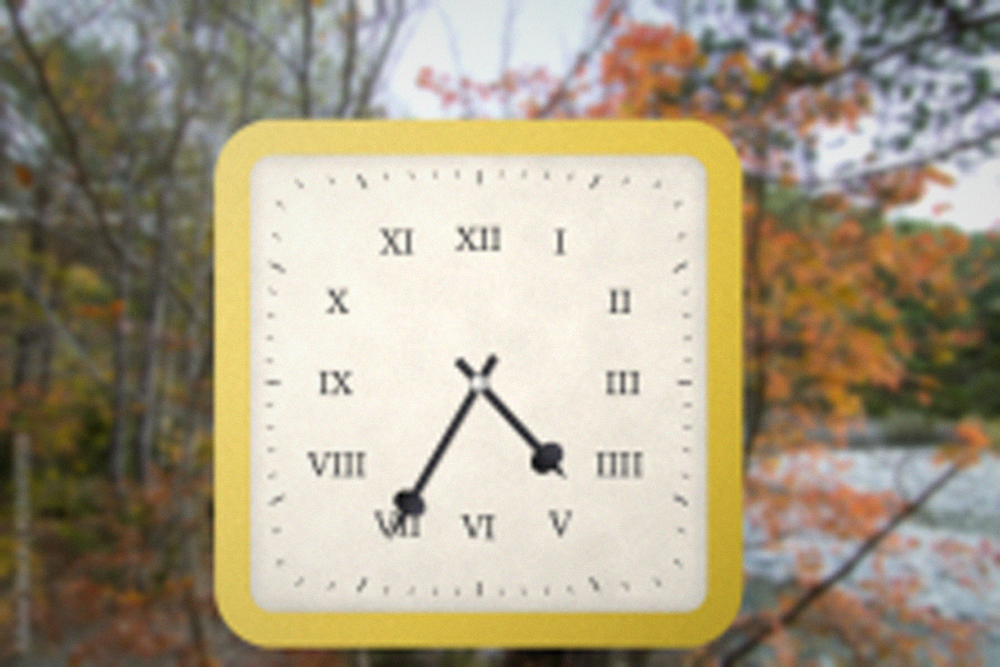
4,35
